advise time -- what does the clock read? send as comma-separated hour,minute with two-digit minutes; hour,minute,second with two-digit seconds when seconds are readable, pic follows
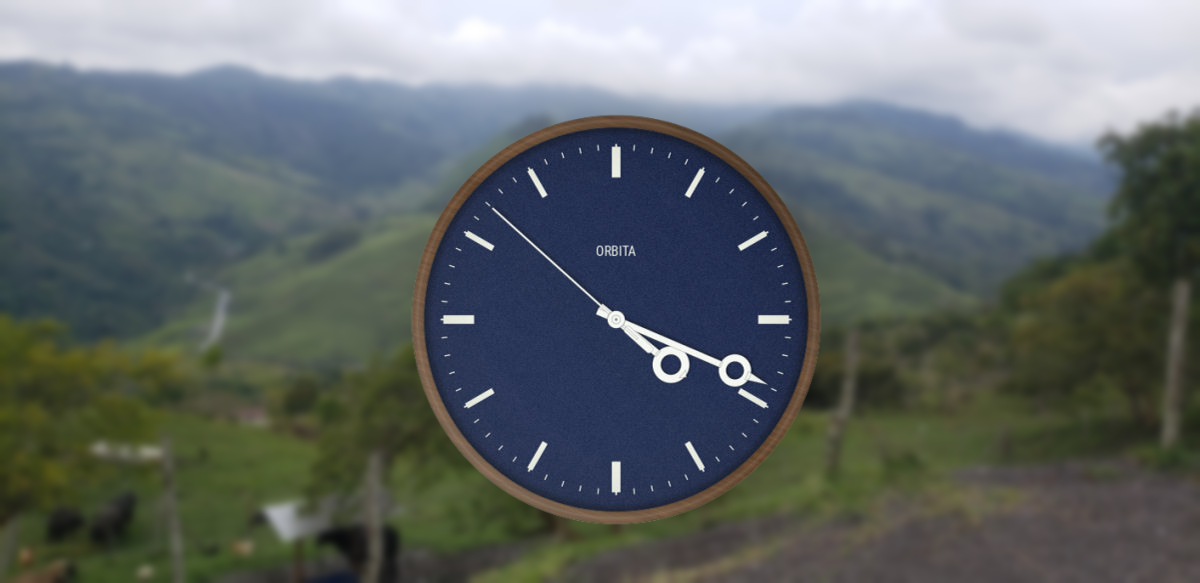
4,18,52
